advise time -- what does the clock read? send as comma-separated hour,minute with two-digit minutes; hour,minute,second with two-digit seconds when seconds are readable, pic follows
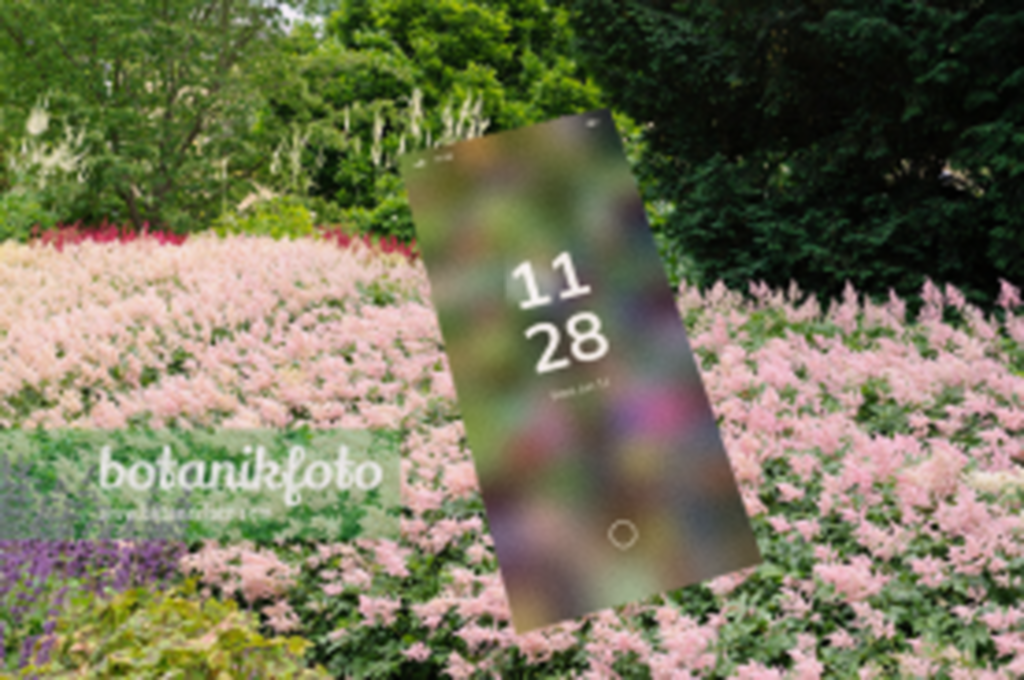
11,28
